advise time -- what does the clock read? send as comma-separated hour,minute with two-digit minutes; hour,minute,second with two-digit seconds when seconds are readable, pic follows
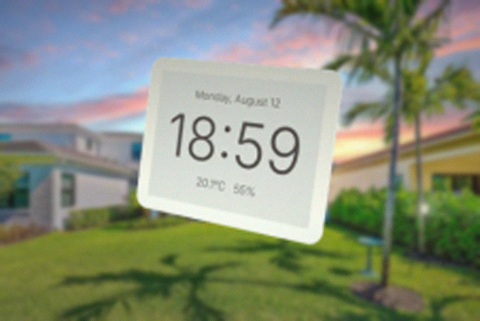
18,59
